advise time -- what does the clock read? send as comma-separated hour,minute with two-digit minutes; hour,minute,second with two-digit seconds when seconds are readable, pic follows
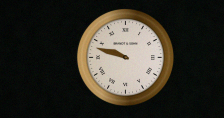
9,48
